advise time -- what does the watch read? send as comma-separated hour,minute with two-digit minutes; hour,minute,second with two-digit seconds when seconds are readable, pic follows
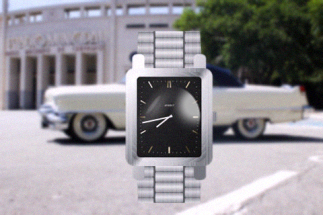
7,43
